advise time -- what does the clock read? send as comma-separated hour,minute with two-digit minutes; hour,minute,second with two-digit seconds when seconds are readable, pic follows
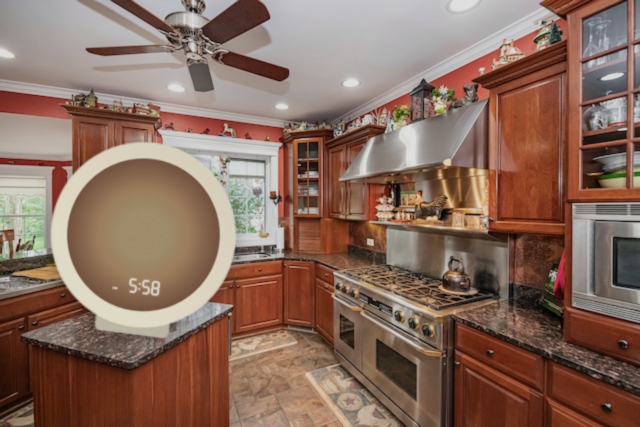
5,58
